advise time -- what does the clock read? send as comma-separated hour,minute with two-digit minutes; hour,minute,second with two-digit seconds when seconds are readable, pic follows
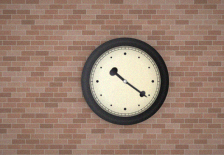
10,21
